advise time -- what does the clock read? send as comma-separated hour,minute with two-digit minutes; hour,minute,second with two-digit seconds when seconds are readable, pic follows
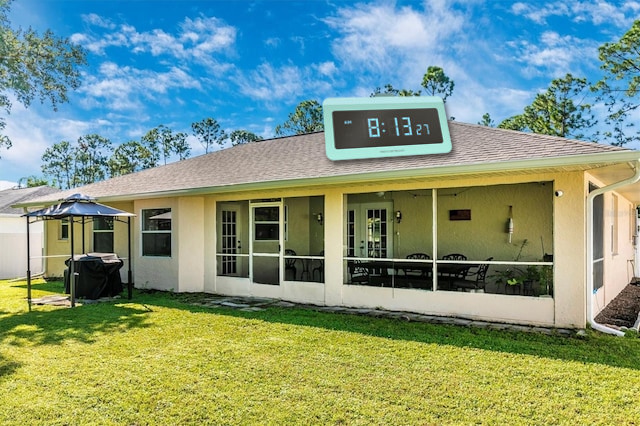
8,13,27
